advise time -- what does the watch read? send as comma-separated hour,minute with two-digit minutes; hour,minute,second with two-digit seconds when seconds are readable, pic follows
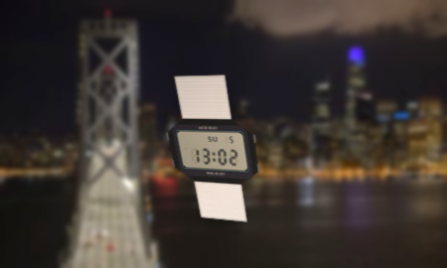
13,02
